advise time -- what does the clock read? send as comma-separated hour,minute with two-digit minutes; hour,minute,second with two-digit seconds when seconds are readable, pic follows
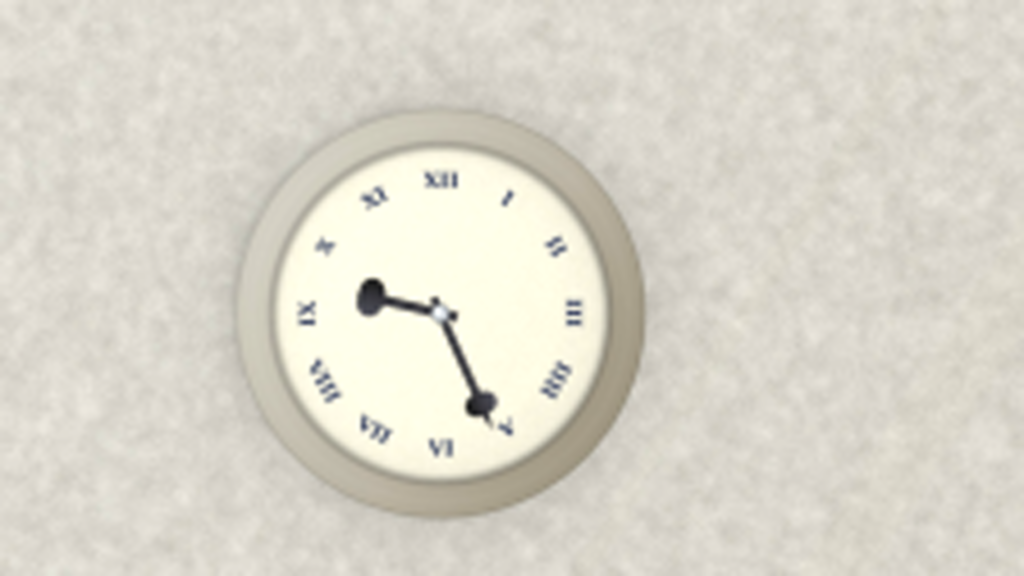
9,26
